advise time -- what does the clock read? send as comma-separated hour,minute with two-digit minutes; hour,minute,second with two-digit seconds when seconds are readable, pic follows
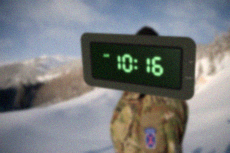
10,16
